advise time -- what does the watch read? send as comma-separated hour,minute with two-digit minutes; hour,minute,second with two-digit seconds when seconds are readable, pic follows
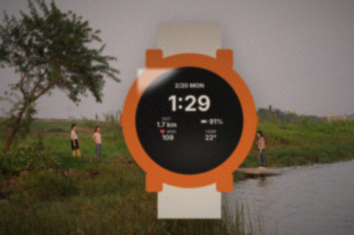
1,29
